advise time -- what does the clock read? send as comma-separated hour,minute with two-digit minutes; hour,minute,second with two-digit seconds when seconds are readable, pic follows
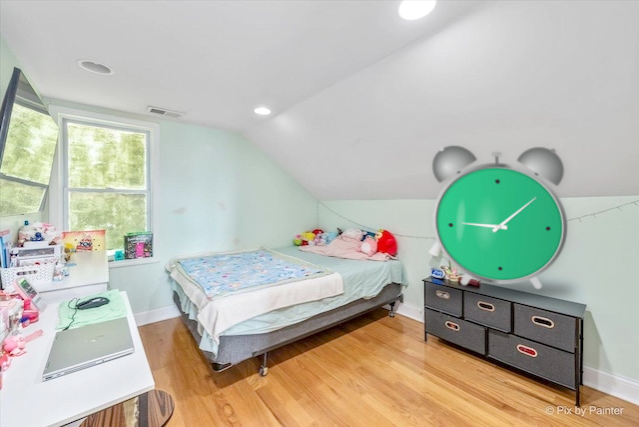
9,08
